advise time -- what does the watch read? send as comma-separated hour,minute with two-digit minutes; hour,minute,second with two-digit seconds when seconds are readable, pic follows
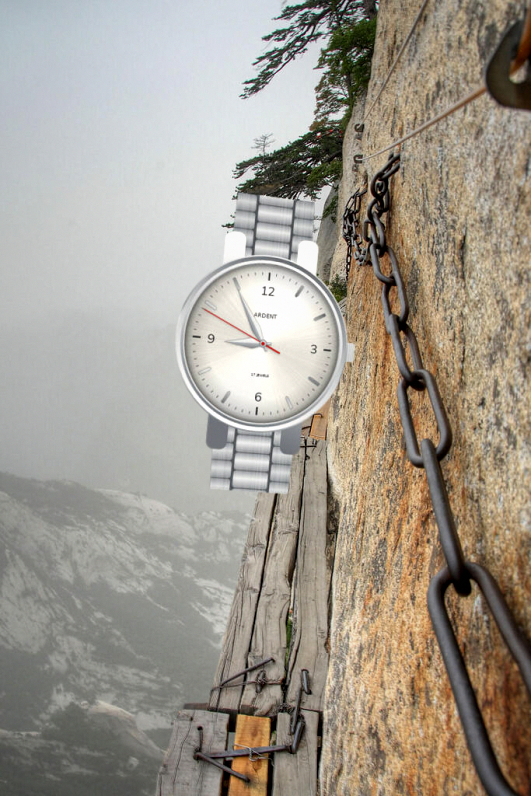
8,54,49
